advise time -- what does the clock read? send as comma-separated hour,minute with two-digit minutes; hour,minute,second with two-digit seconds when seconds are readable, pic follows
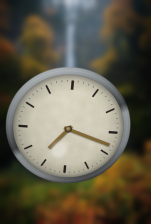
7,18
